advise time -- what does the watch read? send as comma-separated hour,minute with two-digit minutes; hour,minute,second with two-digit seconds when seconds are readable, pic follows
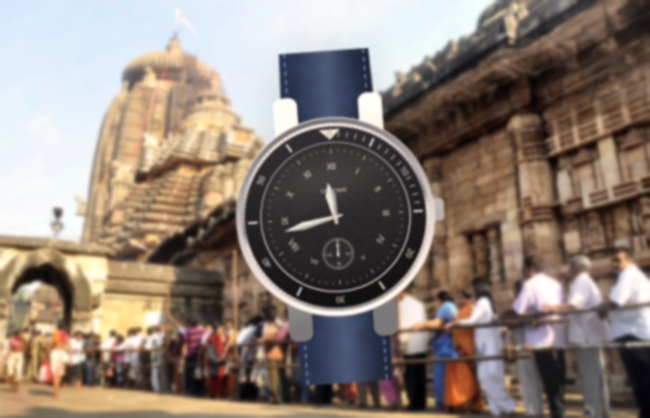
11,43
